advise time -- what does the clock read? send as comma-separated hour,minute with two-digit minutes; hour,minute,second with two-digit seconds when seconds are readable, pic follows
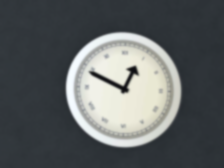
12,49
